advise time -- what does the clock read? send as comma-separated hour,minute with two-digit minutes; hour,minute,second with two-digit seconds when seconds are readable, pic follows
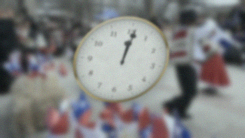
12,01
